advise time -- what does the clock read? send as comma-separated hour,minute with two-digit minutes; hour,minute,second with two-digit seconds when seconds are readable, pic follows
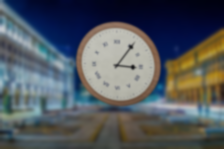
3,06
